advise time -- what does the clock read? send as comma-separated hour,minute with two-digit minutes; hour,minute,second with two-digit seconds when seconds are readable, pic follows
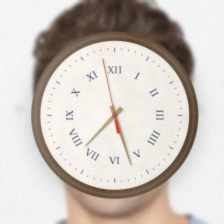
7,26,58
